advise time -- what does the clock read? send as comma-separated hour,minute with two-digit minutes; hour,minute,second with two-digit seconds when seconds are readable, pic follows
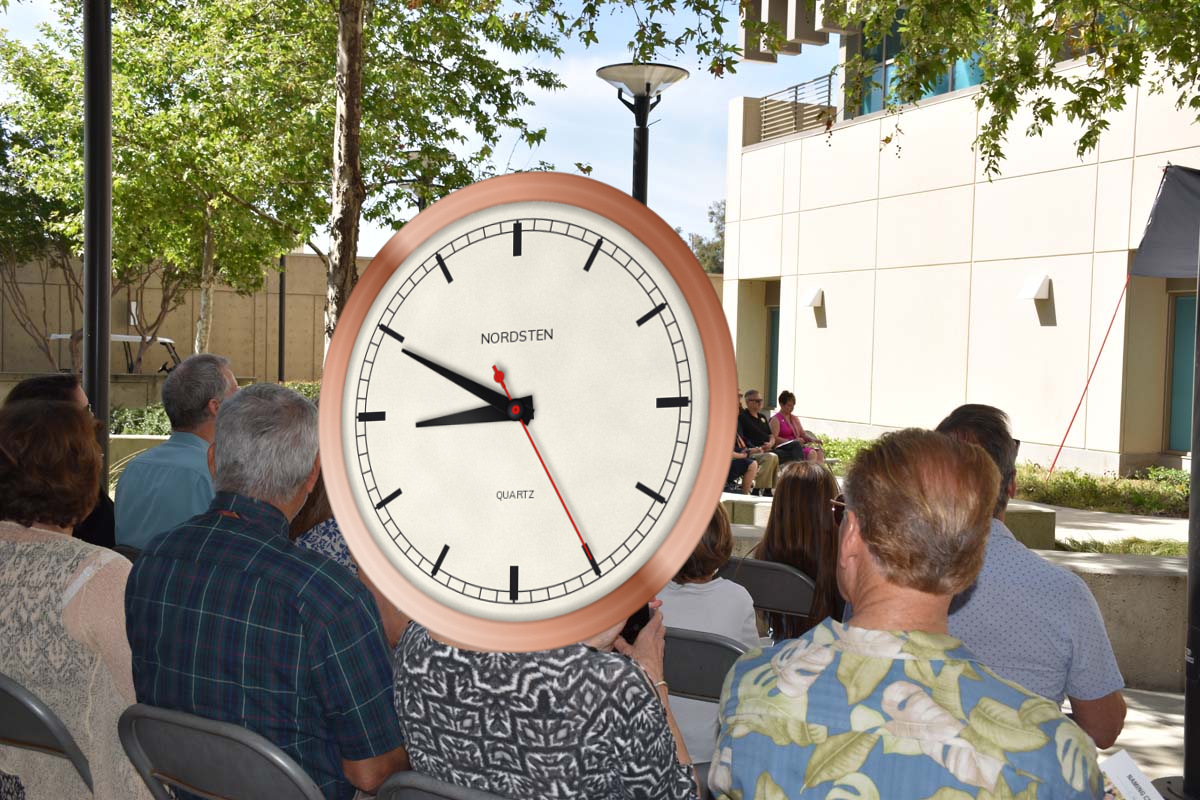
8,49,25
